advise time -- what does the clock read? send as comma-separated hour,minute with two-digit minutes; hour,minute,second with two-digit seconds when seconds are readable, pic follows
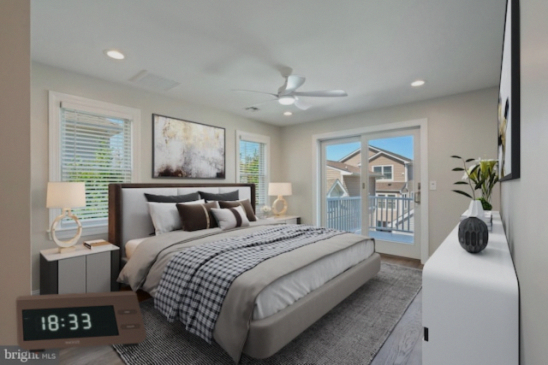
18,33
